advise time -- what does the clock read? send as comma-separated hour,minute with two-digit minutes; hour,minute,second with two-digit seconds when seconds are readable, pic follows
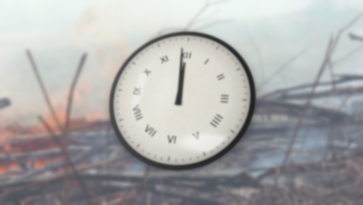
11,59
